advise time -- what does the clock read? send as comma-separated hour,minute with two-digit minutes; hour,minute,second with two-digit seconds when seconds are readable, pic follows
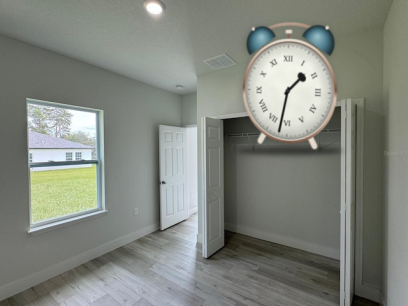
1,32
